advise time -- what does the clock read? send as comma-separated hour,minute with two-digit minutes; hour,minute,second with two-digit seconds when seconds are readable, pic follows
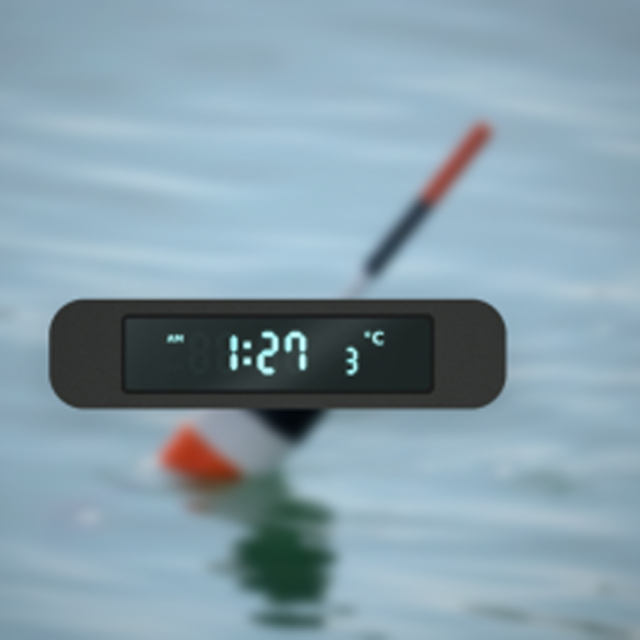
1,27
